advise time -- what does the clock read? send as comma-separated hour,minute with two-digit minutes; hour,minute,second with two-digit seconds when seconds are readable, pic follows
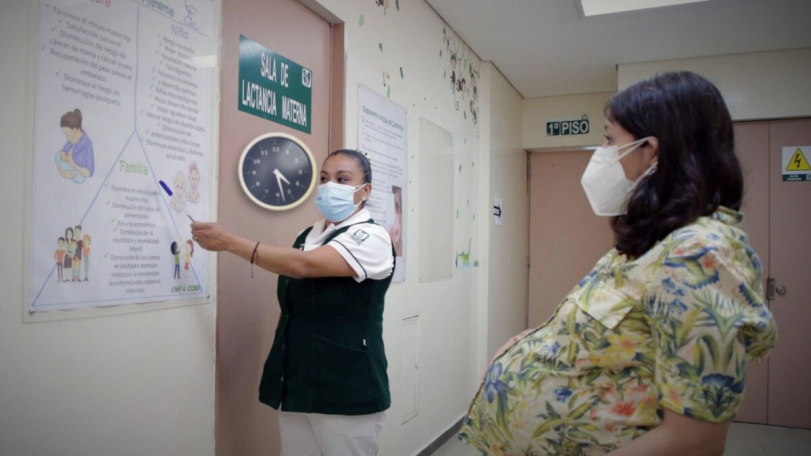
4,28
